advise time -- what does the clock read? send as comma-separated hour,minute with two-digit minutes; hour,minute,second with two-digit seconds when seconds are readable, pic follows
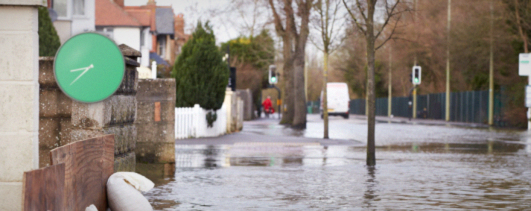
8,38
